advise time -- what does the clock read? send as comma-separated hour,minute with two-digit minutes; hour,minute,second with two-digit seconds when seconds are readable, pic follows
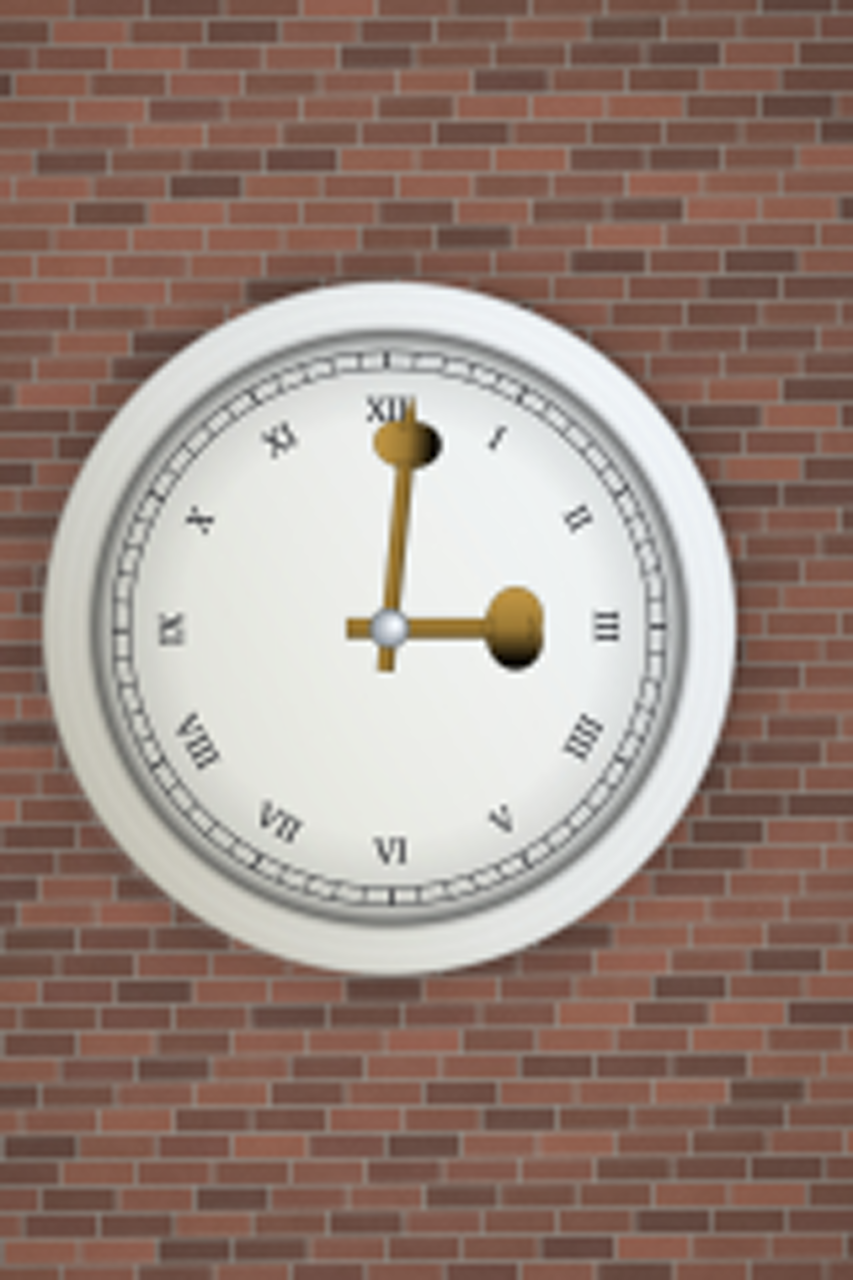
3,01
